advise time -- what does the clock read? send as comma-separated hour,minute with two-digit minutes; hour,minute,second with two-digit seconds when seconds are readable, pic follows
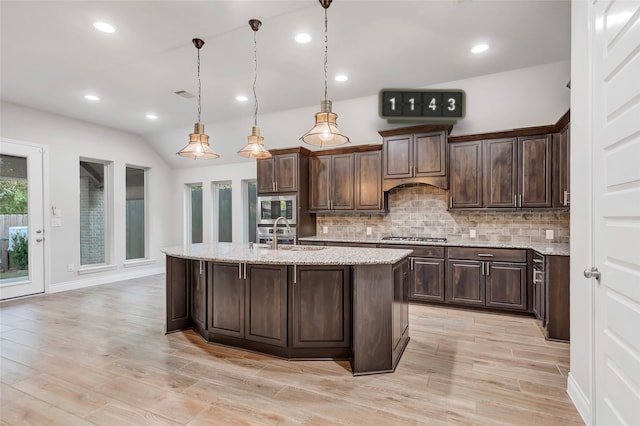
11,43
